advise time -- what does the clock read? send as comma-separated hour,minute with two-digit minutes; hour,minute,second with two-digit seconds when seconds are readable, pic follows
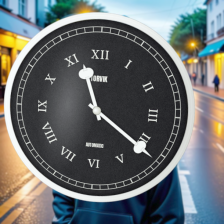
11,21
